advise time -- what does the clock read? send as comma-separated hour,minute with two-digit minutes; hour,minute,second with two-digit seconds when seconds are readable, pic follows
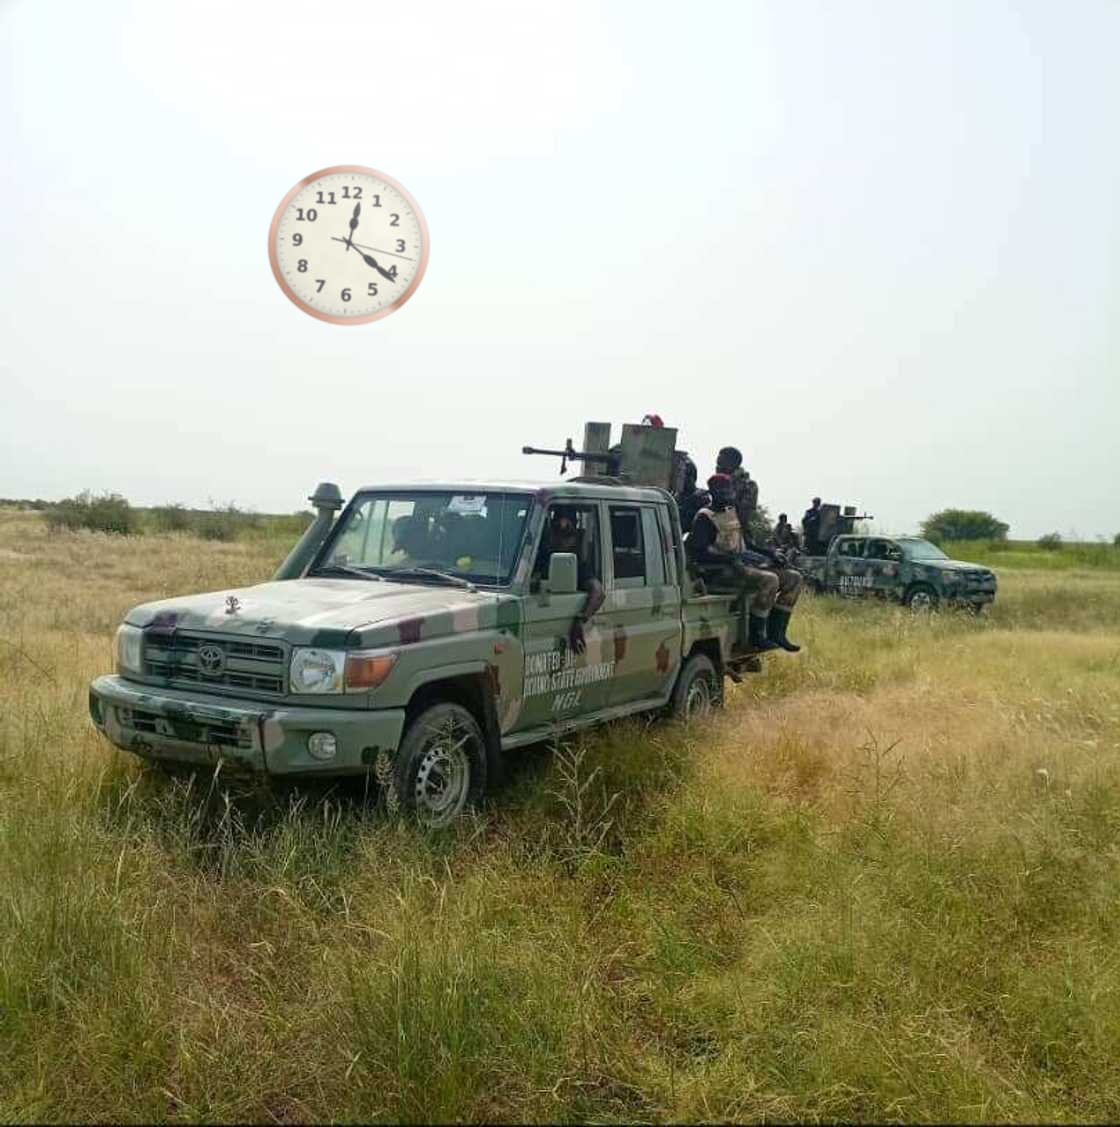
12,21,17
